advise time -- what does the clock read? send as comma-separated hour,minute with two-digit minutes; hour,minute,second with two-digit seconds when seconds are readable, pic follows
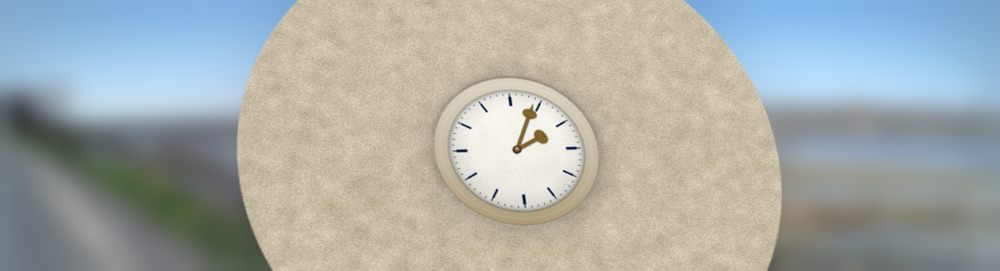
2,04
